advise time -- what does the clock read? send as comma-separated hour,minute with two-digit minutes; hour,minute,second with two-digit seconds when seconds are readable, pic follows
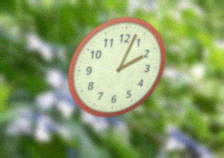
2,03
